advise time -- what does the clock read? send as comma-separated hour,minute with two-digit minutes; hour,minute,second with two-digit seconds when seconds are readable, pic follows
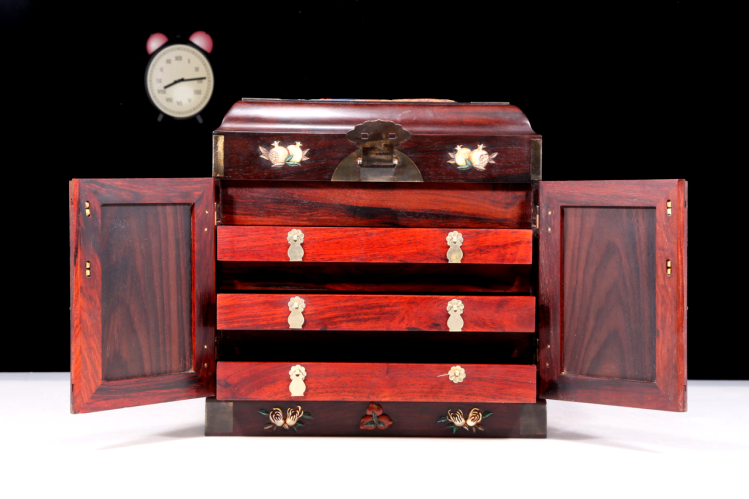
8,14
